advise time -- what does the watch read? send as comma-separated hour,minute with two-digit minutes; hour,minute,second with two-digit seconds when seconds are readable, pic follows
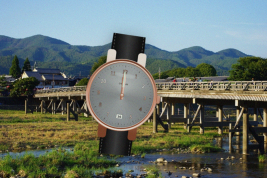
12,00
